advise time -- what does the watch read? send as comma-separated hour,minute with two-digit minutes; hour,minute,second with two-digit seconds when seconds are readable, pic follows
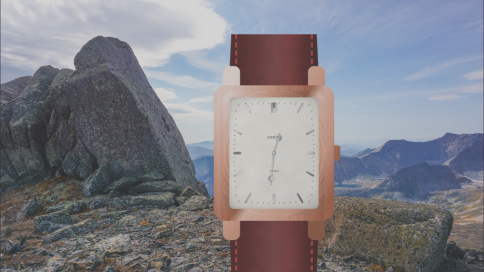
12,31
